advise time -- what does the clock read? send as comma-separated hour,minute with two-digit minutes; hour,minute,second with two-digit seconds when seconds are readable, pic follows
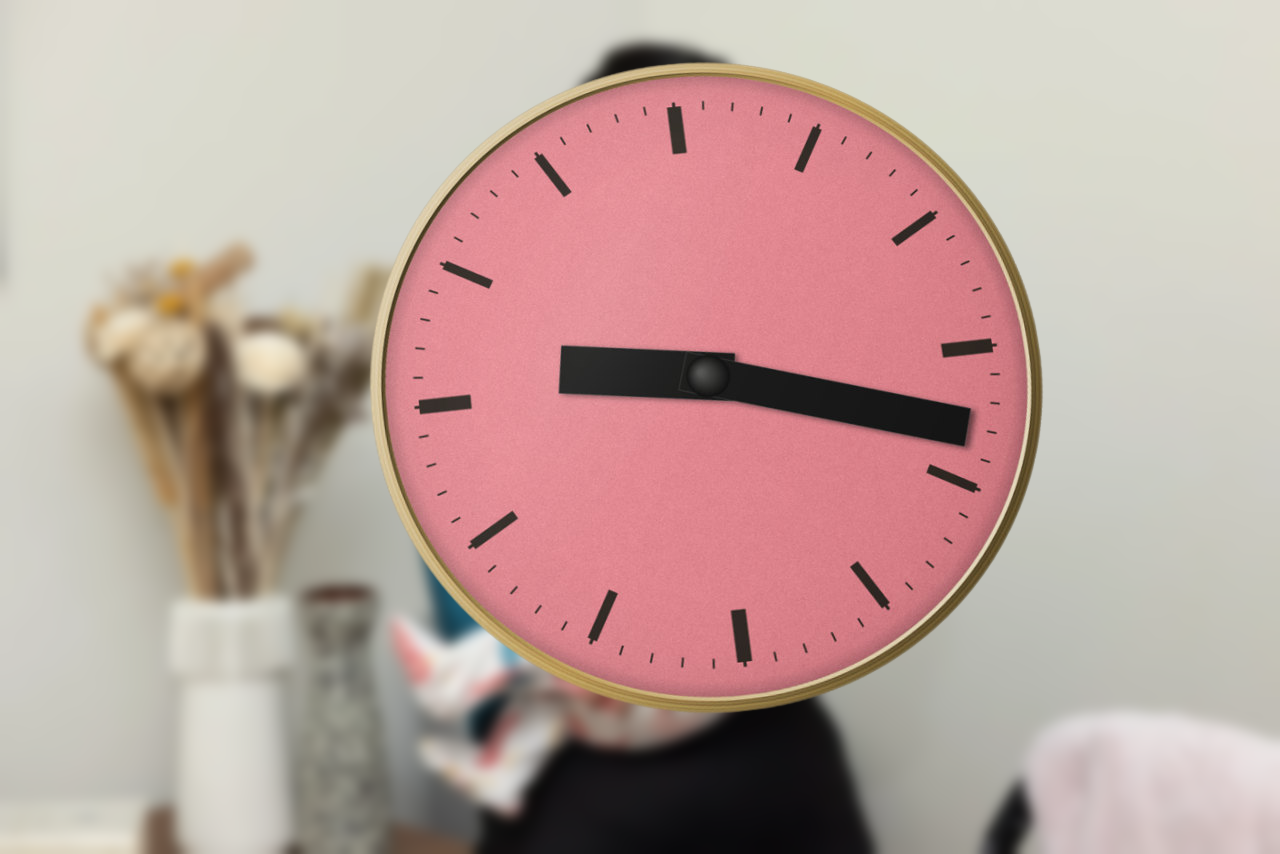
9,18
